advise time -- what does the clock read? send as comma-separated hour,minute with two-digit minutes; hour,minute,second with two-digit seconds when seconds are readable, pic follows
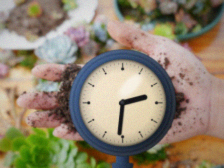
2,31
